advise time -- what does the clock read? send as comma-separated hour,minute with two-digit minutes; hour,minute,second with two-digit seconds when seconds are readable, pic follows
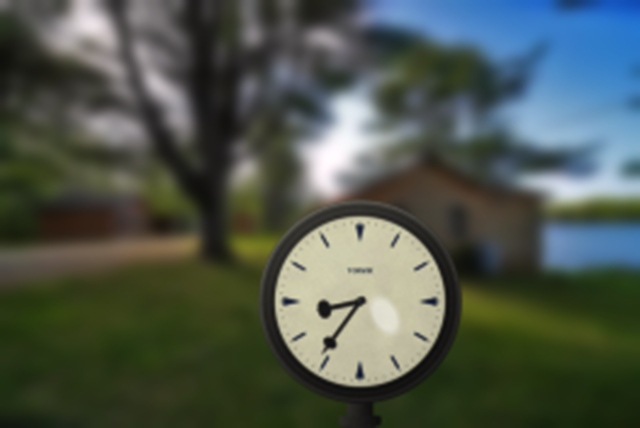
8,36
